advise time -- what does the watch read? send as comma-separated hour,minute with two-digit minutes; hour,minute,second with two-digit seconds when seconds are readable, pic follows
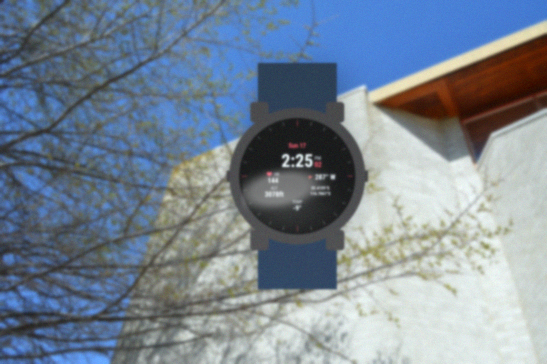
2,25
